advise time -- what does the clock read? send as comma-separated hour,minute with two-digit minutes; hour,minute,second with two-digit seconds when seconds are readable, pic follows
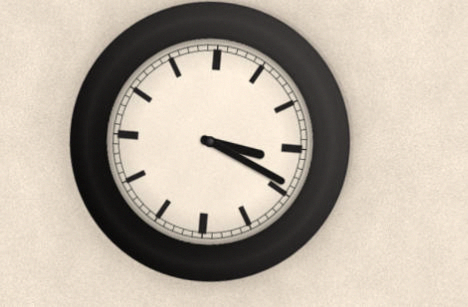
3,19
